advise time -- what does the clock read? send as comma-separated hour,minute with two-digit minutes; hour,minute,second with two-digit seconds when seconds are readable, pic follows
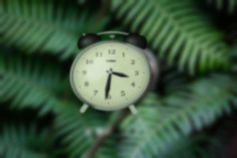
3,31
